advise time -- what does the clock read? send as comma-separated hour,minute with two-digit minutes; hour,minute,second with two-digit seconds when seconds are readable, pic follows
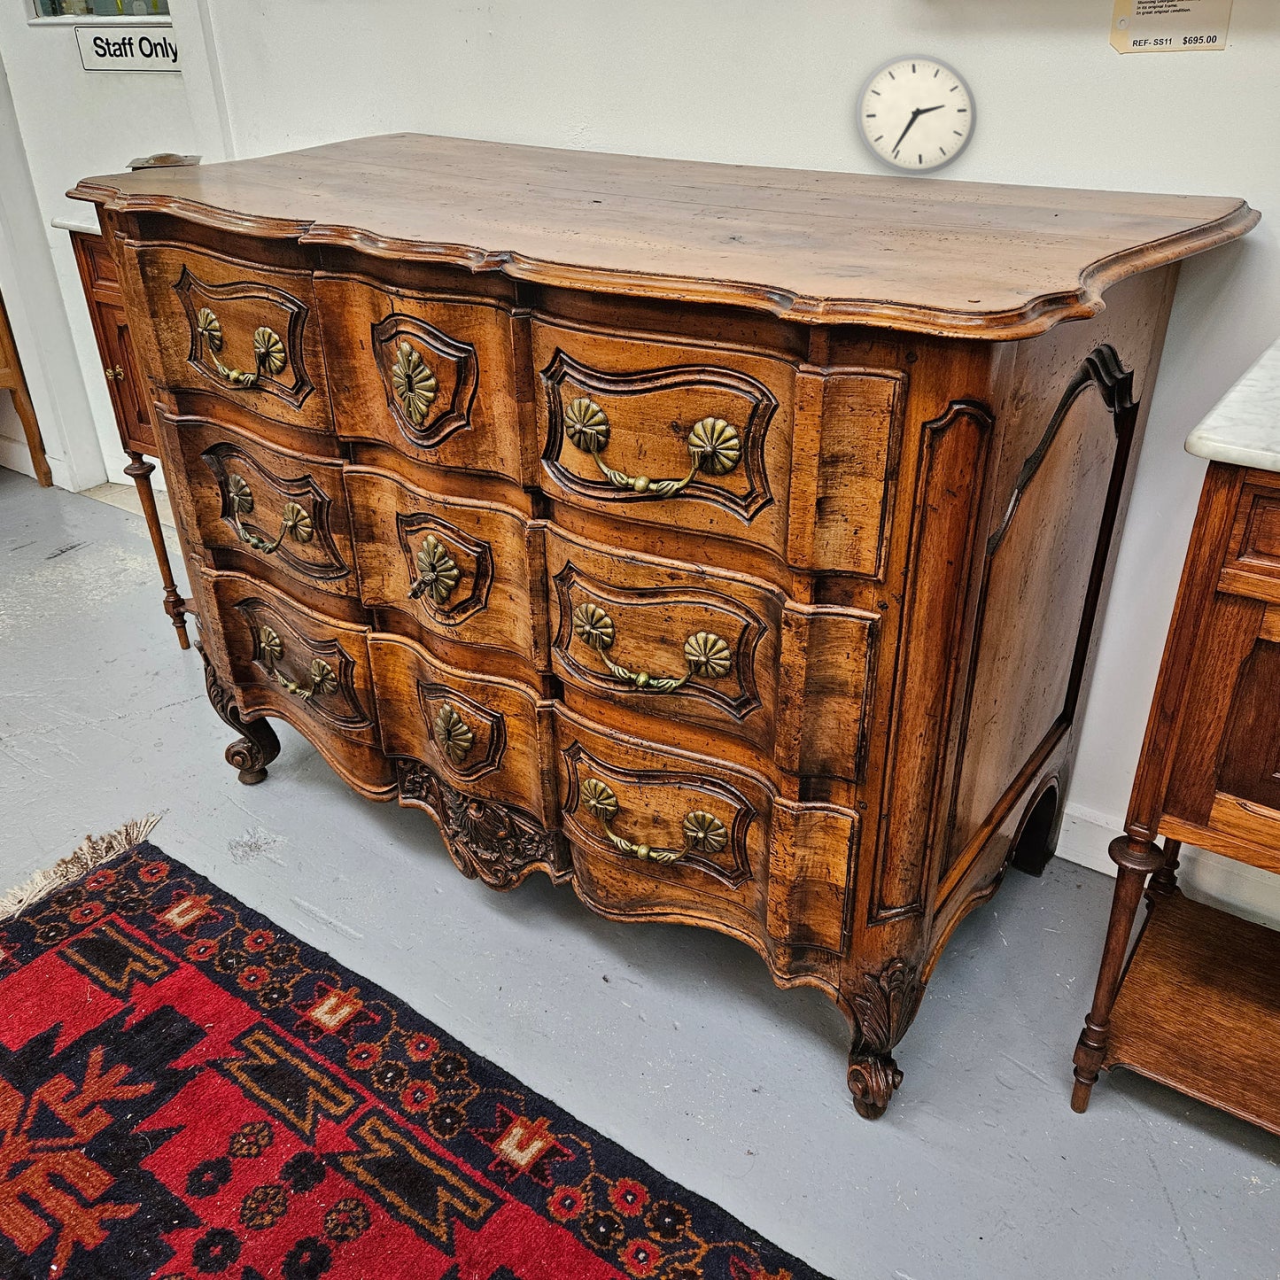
2,36
